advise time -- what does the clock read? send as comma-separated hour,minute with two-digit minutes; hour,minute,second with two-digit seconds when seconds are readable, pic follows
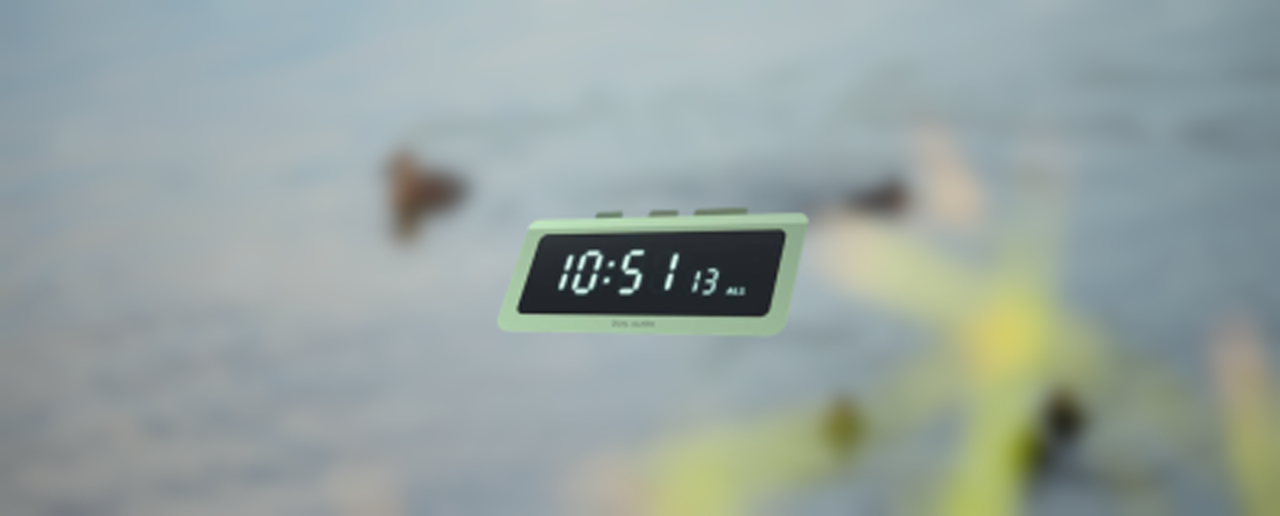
10,51,13
